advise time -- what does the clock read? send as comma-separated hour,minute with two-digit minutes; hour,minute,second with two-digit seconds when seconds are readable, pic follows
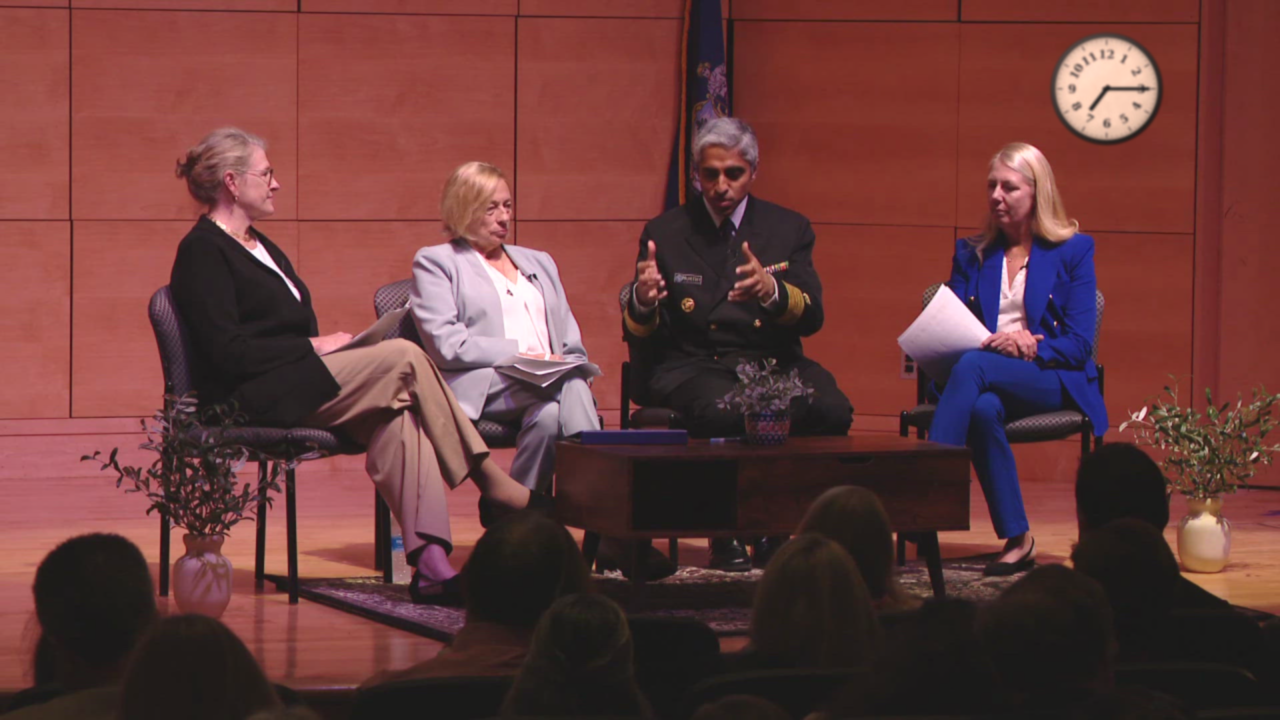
7,15
